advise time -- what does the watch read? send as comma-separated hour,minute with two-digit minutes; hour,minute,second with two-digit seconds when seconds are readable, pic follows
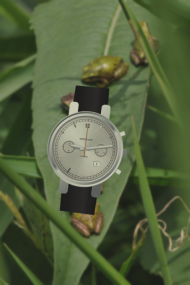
9,13
